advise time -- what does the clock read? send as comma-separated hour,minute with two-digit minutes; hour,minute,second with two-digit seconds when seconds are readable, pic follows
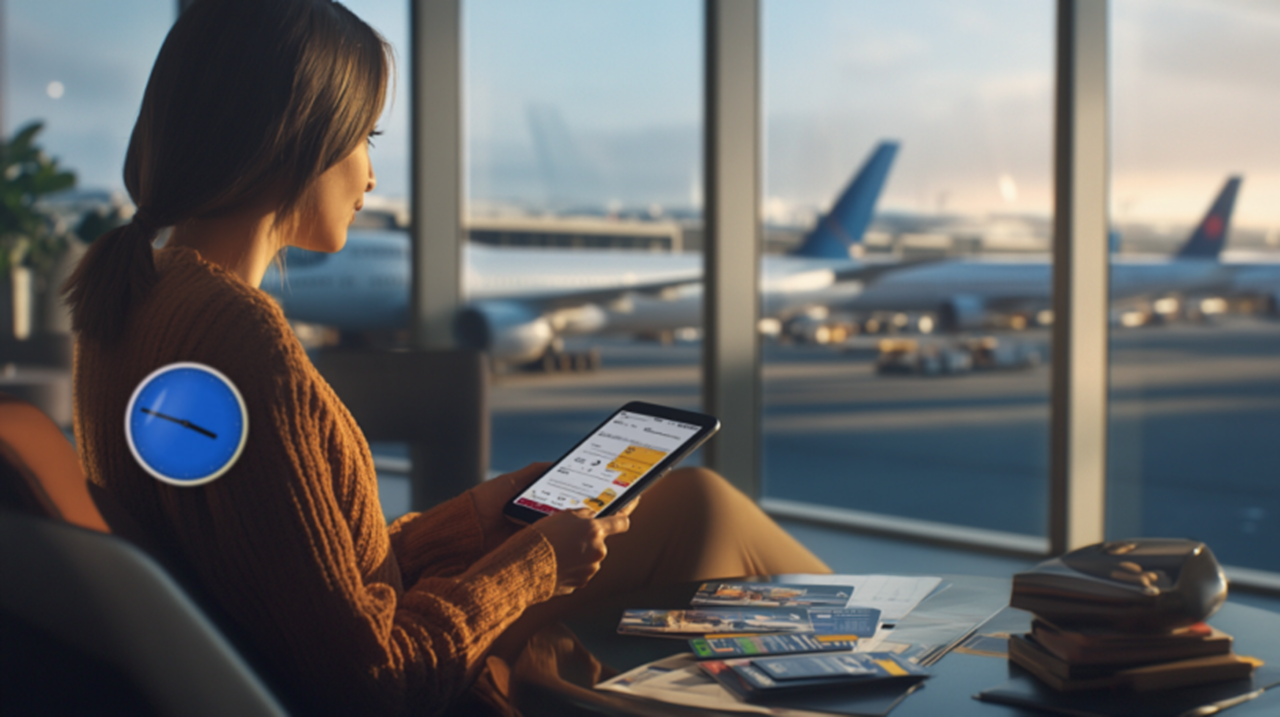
3,48
